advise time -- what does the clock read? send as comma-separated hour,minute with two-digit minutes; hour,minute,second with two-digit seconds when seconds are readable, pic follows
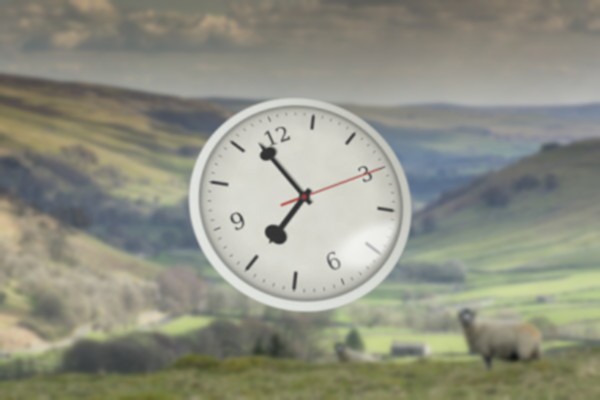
7,57,15
